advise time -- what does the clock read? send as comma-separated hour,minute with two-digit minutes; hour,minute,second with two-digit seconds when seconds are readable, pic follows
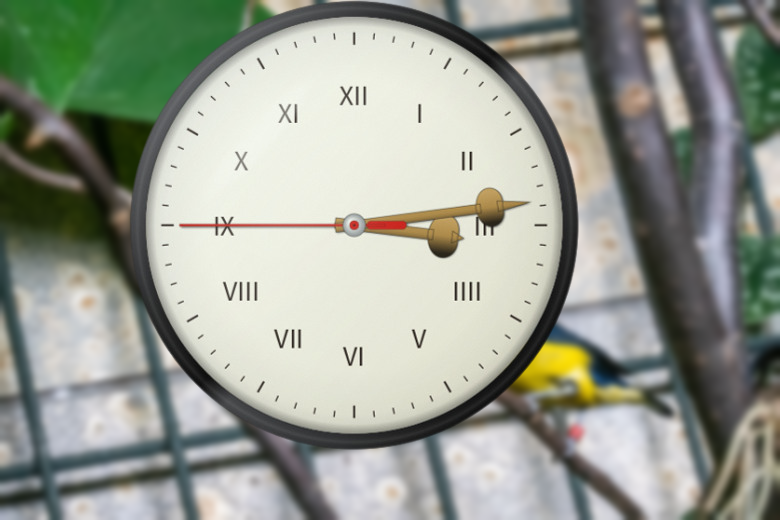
3,13,45
